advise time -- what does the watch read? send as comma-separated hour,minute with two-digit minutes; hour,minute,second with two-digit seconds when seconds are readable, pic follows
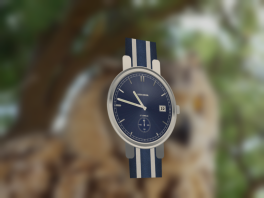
10,47
